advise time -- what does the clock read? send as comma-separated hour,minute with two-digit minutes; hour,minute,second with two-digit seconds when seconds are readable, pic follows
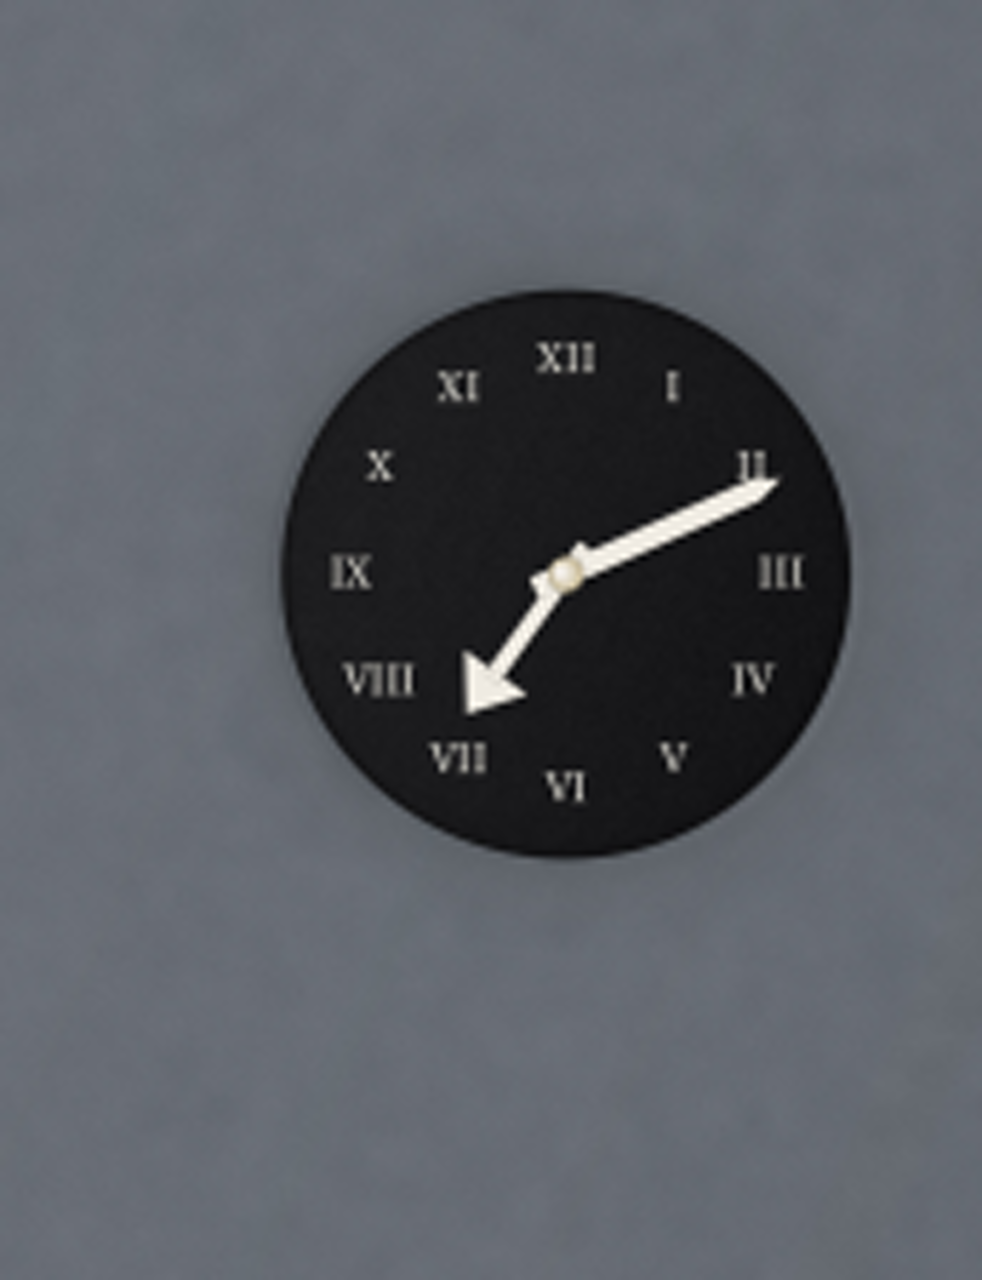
7,11
